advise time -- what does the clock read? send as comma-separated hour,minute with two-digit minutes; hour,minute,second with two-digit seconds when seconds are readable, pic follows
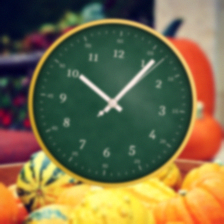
10,06,07
